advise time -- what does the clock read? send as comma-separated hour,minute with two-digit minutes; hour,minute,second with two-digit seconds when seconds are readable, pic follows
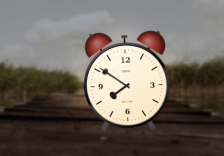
7,51
